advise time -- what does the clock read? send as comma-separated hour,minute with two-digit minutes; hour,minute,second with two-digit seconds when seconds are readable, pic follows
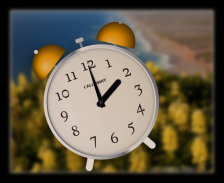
2,00
